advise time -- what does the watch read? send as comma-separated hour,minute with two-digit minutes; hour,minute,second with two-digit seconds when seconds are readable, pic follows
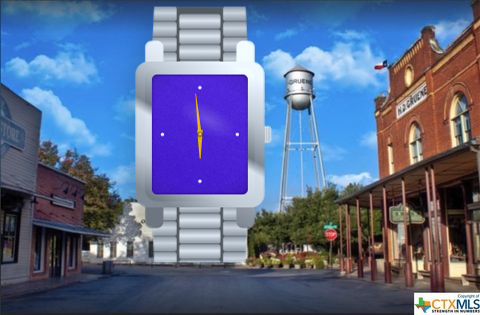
5,59
